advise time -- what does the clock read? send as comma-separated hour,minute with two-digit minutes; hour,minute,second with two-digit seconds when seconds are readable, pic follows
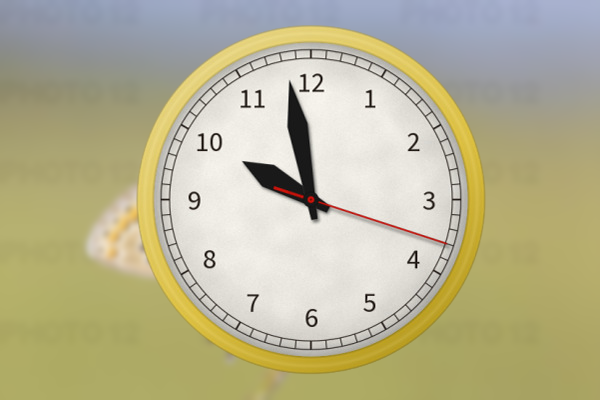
9,58,18
